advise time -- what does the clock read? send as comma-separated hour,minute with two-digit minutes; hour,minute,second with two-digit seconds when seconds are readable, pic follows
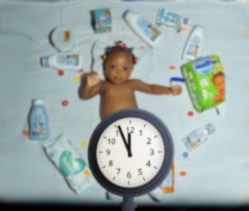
11,56
